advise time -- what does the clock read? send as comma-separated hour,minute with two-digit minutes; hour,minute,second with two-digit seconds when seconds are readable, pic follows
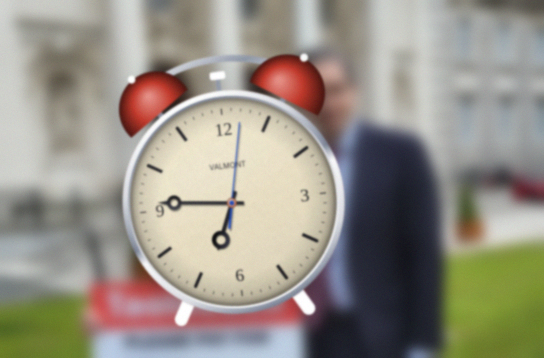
6,46,02
